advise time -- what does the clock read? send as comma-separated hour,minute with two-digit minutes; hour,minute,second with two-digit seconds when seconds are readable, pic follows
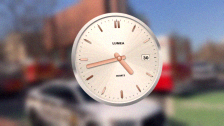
4,43
